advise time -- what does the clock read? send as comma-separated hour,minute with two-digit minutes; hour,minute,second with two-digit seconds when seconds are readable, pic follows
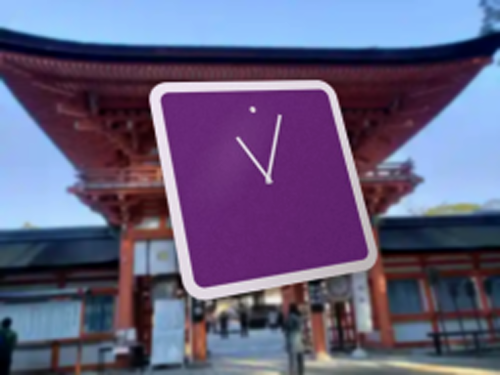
11,04
